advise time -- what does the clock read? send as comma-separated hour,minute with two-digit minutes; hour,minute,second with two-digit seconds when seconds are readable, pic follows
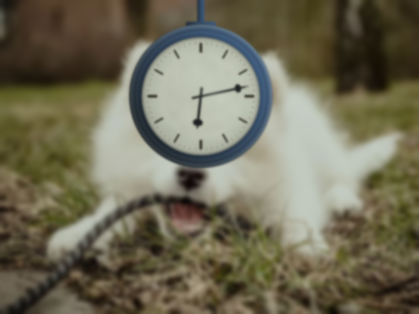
6,13
